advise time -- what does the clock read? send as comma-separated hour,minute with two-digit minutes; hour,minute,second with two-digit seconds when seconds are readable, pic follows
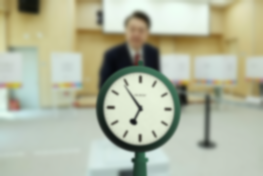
6,54
